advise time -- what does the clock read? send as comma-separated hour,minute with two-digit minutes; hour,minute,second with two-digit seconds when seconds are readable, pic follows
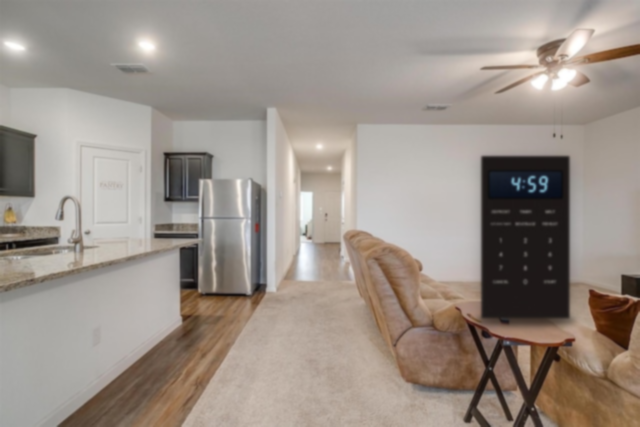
4,59
